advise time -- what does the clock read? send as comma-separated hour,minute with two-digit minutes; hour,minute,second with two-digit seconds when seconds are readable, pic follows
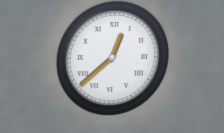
12,38
